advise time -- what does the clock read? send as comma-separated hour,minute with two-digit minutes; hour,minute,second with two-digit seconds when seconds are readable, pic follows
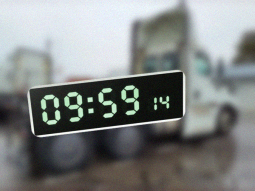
9,59,14
